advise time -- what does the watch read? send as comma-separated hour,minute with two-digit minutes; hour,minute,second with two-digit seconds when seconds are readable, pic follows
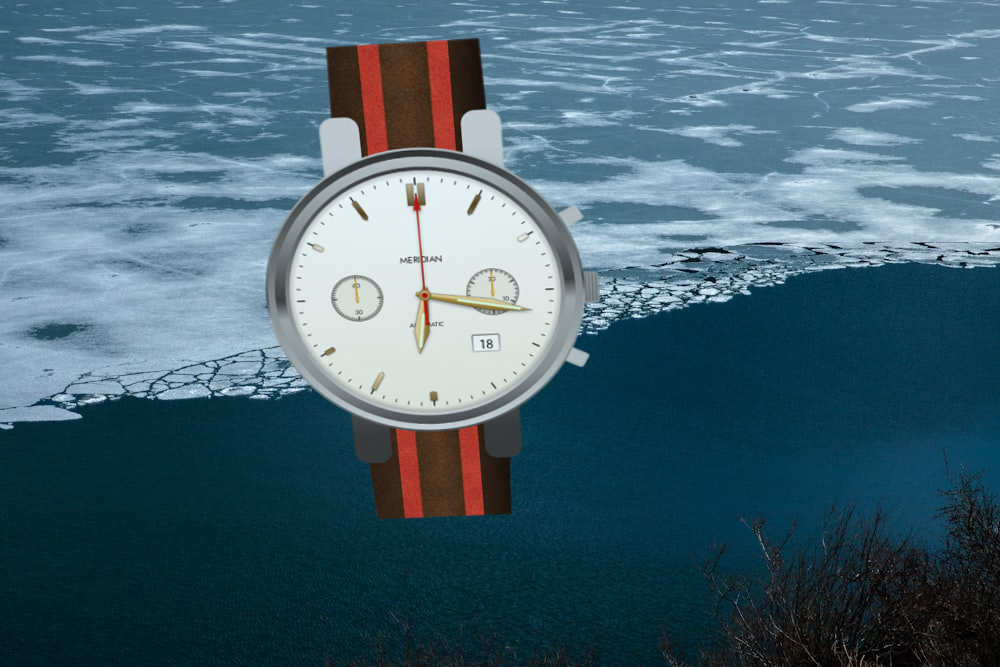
6,17
